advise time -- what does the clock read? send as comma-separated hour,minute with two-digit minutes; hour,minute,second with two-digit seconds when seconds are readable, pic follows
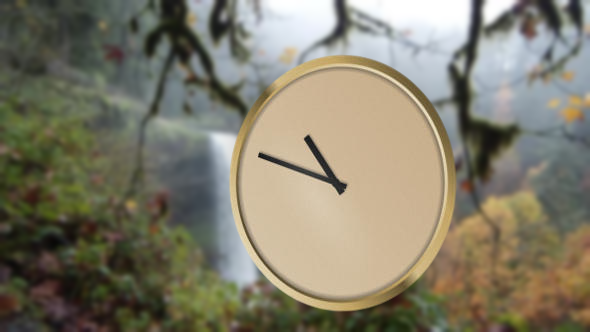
10,48
